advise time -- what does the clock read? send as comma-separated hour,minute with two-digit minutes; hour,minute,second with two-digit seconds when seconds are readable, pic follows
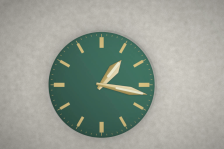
1,17
